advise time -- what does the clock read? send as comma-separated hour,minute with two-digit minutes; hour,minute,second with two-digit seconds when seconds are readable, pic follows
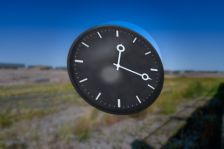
12,18
